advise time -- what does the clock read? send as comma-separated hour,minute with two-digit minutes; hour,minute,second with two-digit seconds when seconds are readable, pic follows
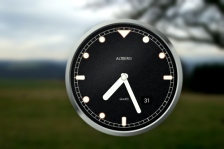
7,26
